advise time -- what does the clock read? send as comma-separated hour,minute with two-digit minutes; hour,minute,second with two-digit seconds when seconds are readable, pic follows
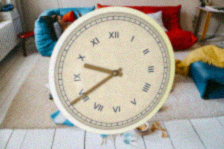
9,40
